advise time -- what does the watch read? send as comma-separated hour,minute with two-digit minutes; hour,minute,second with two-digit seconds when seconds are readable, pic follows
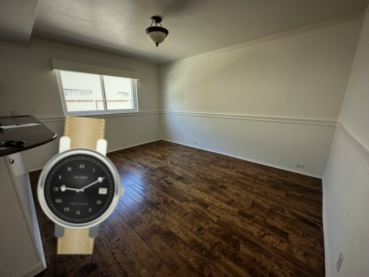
9,10
